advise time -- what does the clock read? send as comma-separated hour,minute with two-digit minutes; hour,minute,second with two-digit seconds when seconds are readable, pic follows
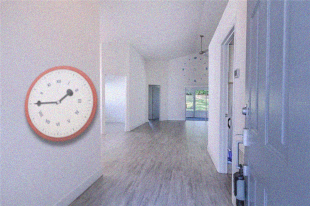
1,45
